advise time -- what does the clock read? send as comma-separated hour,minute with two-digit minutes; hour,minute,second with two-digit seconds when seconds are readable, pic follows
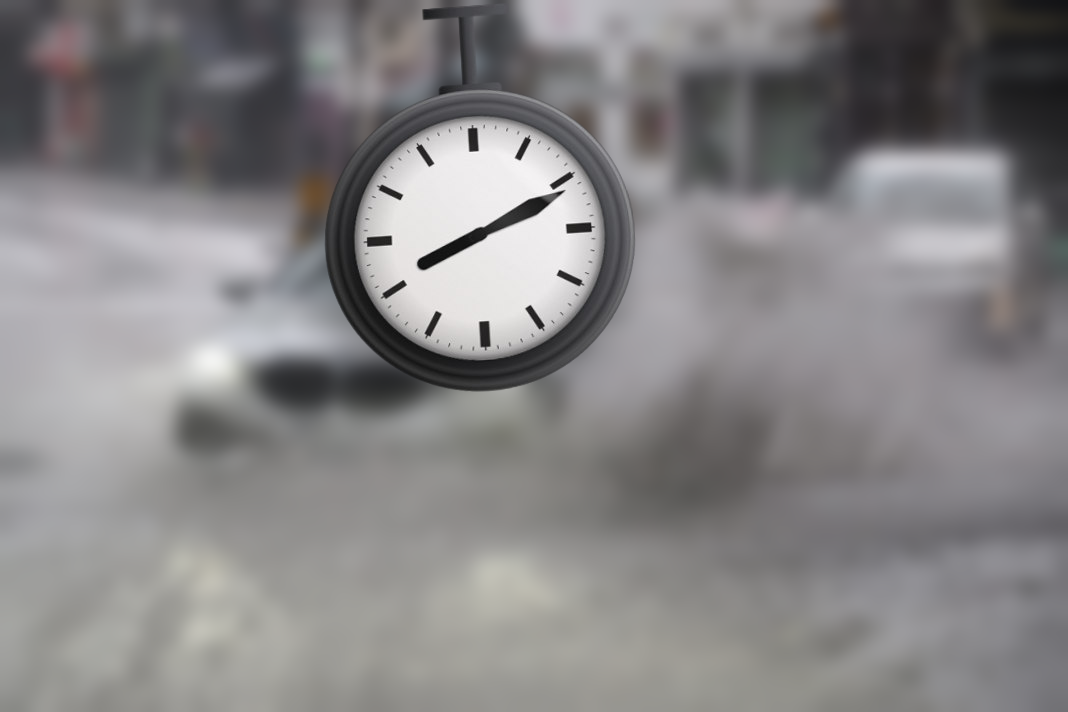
8,11
